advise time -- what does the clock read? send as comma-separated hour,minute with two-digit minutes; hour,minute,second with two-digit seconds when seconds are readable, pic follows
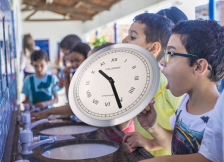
10,26
